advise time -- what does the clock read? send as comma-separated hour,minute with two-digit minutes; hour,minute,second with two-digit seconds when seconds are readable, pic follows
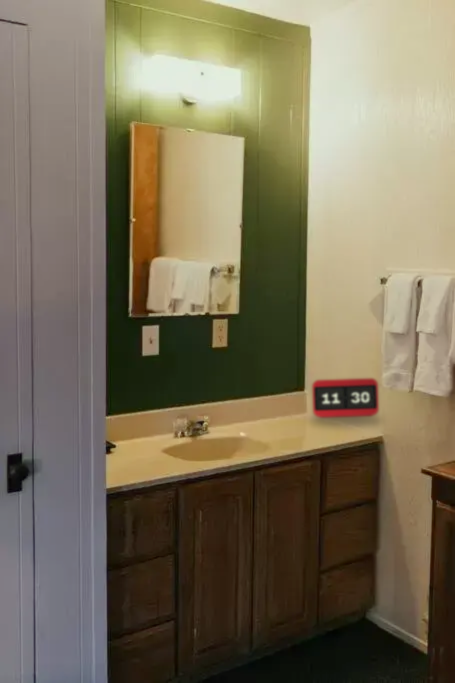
11,30
